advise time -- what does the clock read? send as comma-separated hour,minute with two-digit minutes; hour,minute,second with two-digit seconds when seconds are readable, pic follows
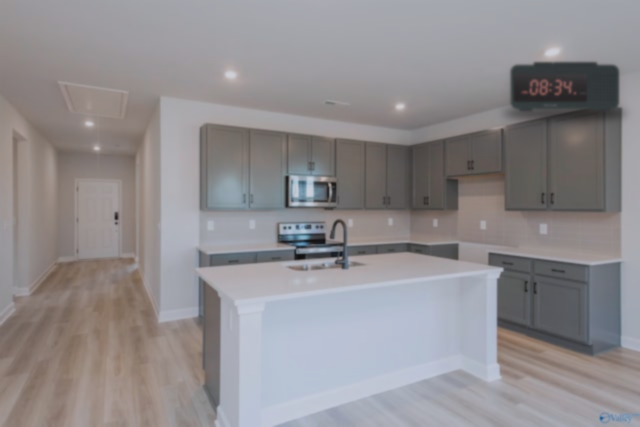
8,34
